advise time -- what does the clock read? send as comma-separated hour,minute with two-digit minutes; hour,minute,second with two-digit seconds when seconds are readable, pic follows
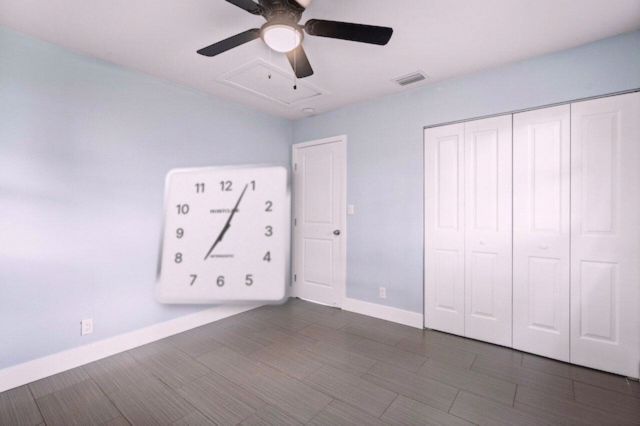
7,04
